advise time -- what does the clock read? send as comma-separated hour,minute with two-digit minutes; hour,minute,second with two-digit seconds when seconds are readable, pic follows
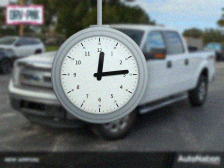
12,14
